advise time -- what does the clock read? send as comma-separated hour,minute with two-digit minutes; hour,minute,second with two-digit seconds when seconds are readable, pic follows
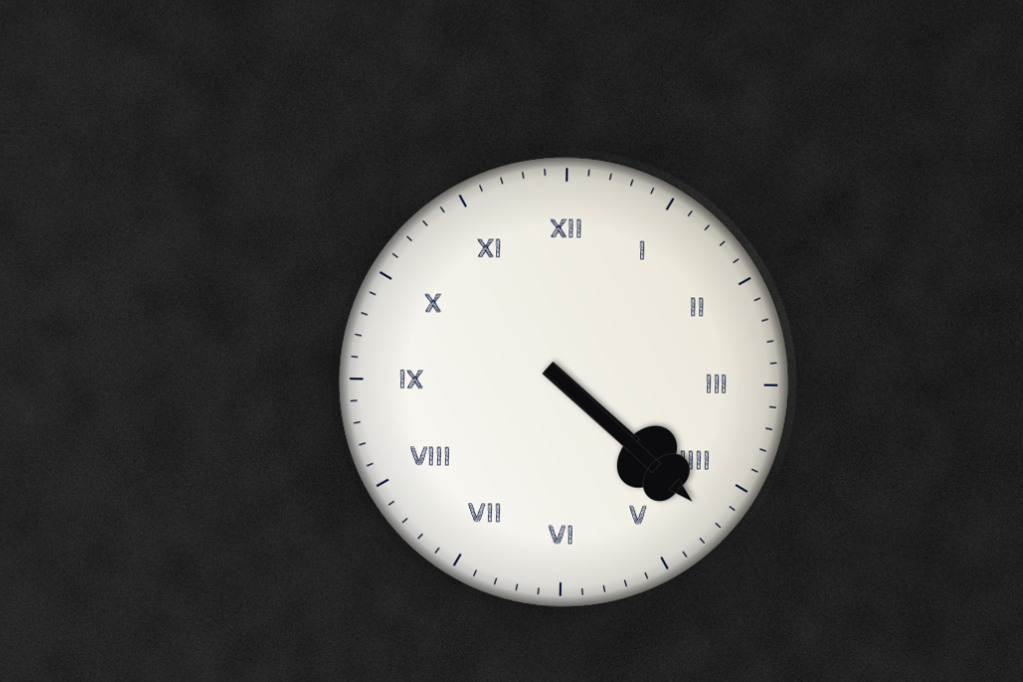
4,22
